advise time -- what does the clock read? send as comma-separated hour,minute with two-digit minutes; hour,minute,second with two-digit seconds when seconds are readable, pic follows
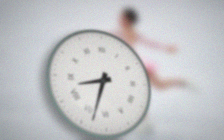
8,33
